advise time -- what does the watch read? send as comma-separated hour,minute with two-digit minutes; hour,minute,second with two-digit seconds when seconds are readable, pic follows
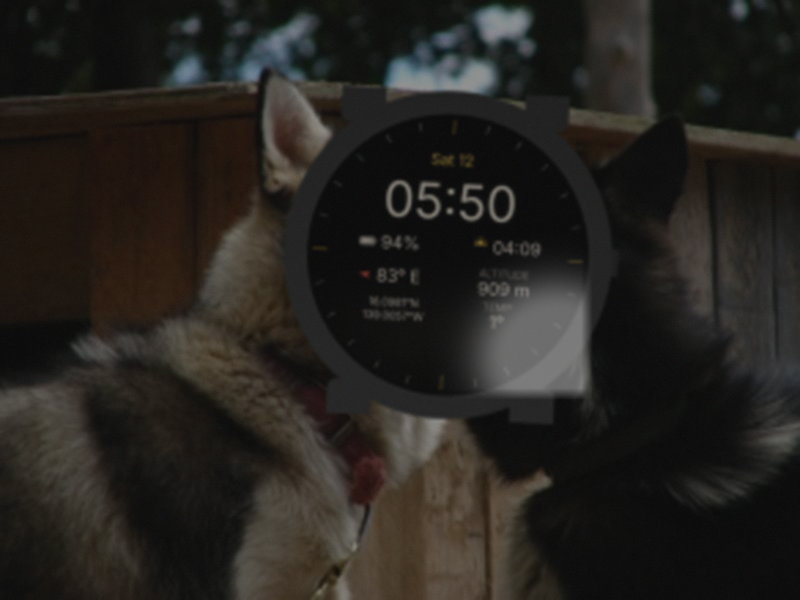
5,50
